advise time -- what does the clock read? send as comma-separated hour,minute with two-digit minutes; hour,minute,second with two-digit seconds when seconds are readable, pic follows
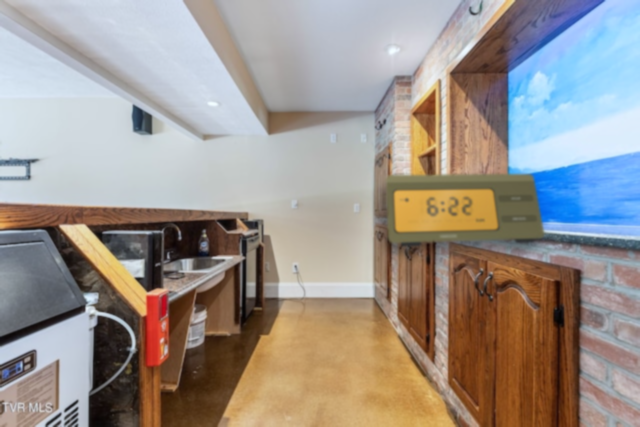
6,22
